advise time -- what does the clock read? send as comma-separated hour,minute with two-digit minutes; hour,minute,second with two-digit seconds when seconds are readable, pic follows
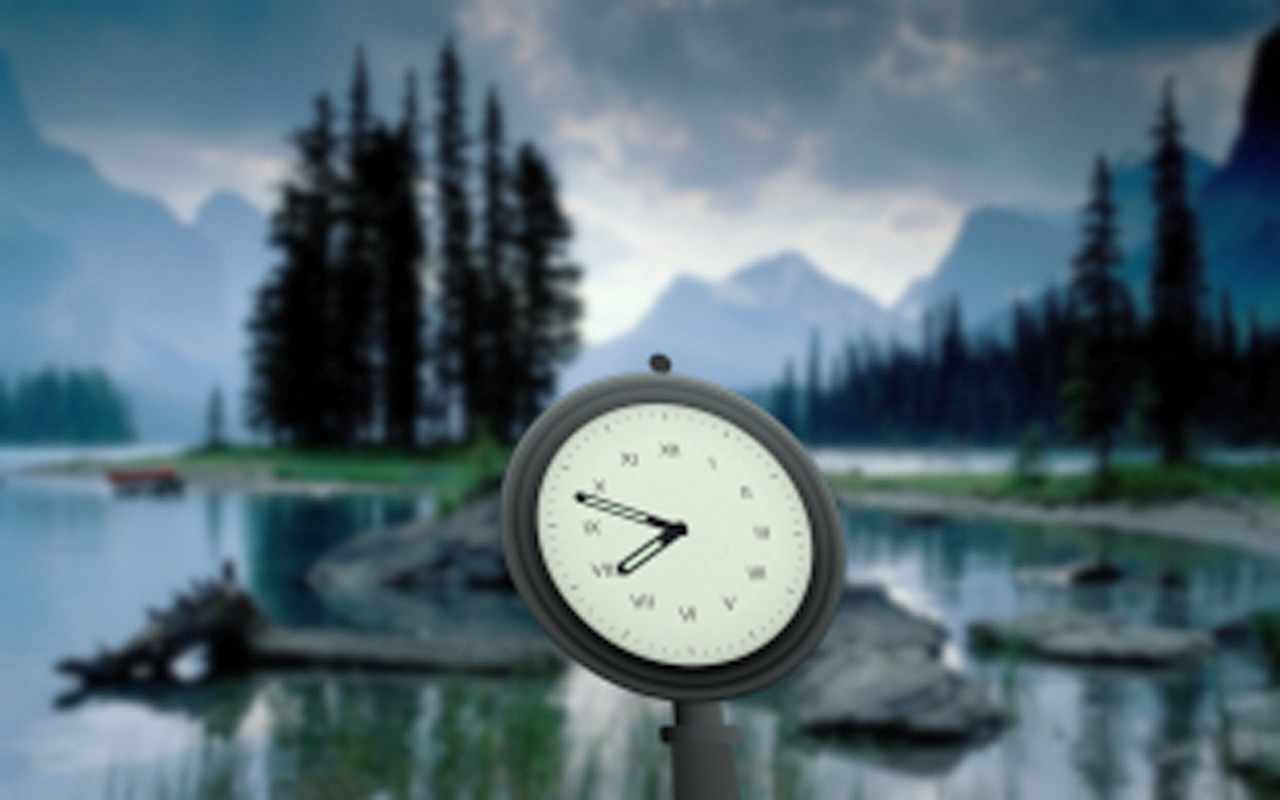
7,48
